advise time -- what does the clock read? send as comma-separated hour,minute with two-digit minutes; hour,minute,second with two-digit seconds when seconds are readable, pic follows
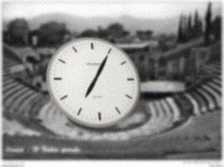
7,05
